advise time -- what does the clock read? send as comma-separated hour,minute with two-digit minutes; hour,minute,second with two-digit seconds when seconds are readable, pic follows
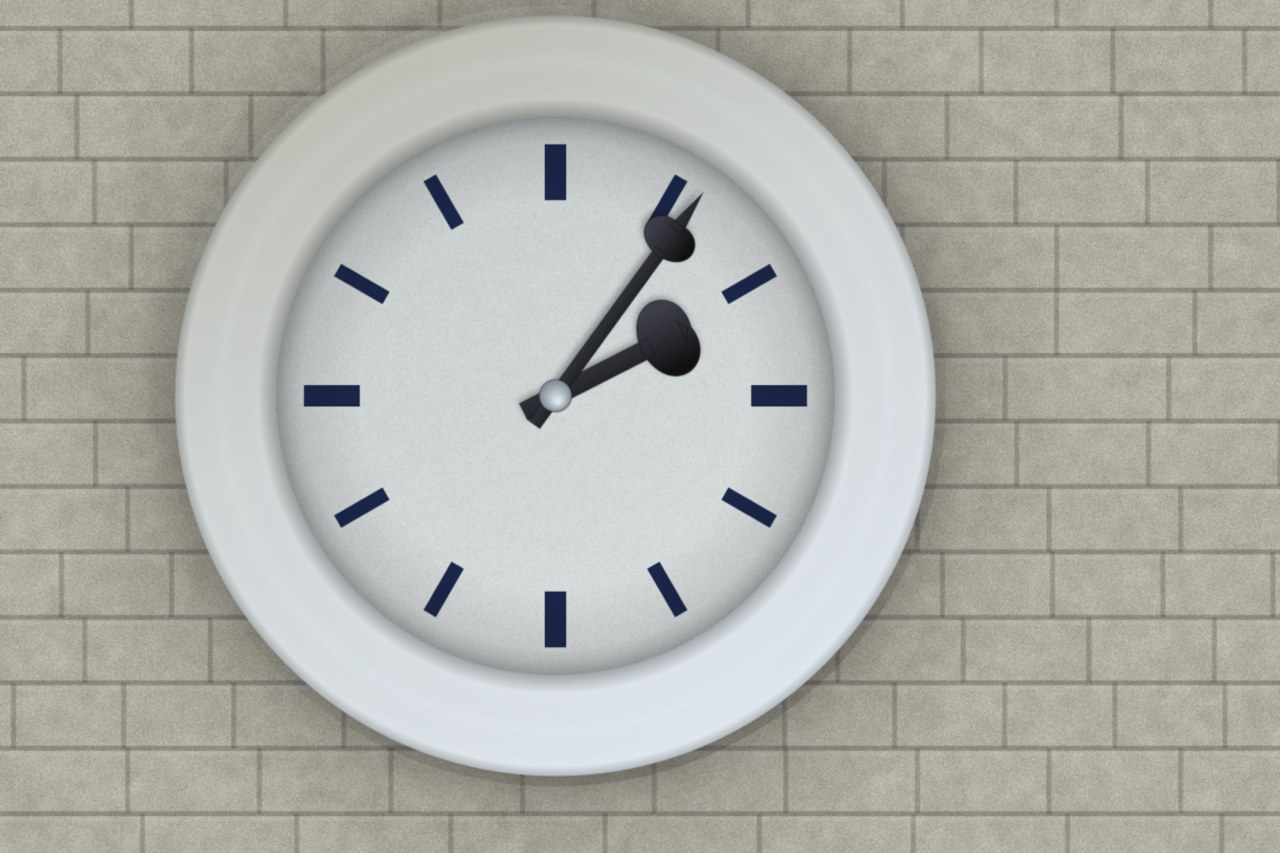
2,06
